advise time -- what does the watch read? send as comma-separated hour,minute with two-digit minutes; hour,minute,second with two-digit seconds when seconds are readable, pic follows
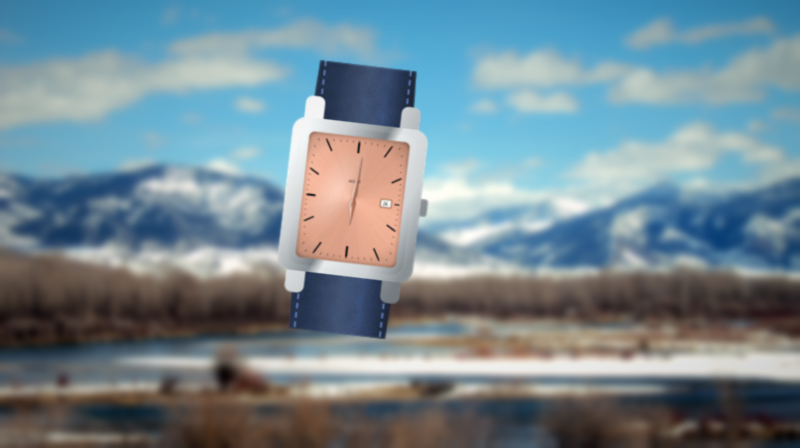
6,01
